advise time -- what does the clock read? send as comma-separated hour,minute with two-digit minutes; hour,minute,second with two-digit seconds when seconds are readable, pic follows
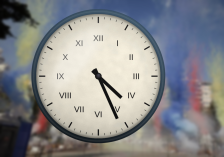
4,26
